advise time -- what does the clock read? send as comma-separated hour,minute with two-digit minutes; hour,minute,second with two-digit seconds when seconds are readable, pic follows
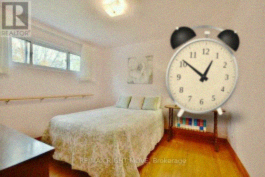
12,51
